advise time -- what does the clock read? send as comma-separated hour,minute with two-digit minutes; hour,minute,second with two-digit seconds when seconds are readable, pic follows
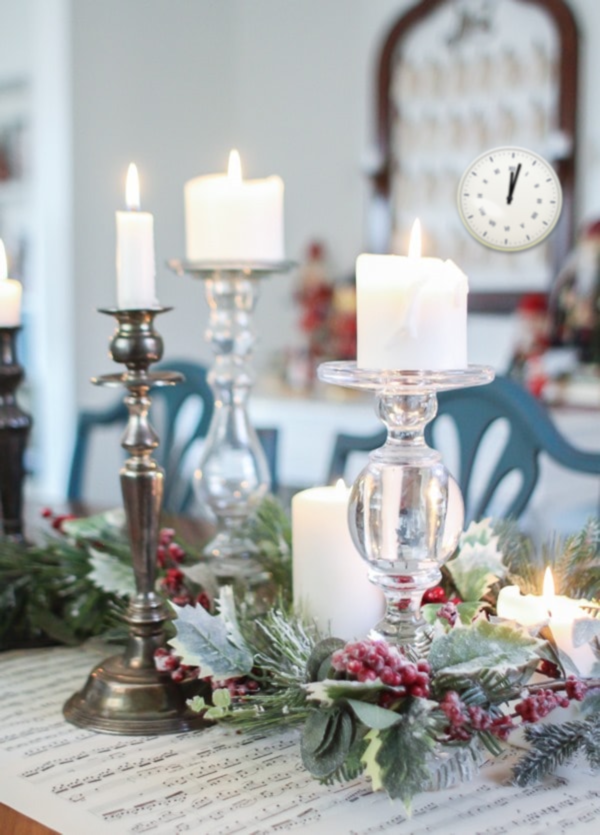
12,02
